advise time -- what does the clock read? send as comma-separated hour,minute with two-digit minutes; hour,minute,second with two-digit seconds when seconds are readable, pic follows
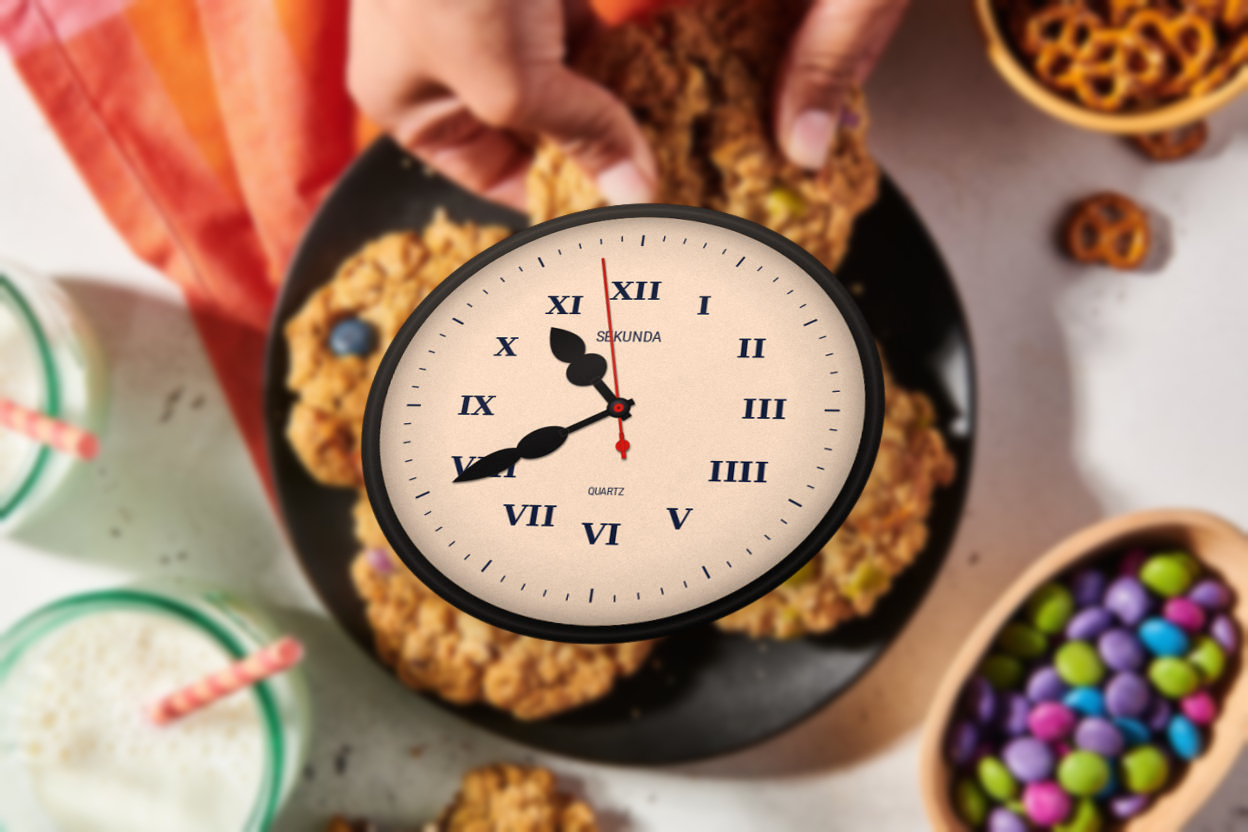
10,39,58
